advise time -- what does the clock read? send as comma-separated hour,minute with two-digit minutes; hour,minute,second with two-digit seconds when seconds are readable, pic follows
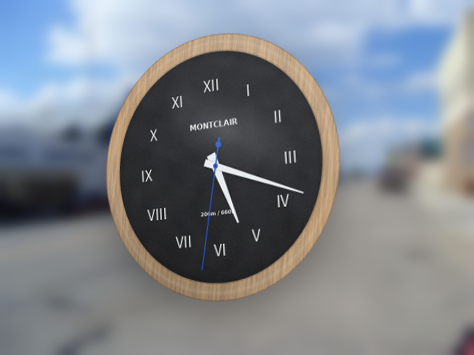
5,18,32
